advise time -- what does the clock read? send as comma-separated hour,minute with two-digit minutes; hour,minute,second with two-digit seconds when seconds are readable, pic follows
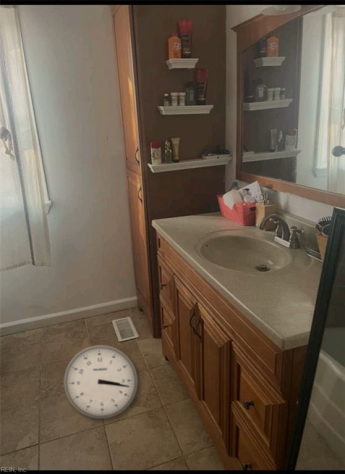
3,17
